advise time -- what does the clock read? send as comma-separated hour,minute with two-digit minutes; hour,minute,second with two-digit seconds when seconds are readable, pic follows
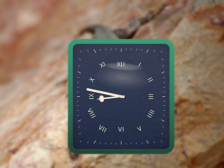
8,47
